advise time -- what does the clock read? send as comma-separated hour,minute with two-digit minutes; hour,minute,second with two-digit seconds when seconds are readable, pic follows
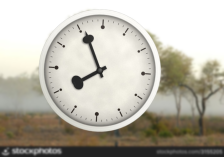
7,56
